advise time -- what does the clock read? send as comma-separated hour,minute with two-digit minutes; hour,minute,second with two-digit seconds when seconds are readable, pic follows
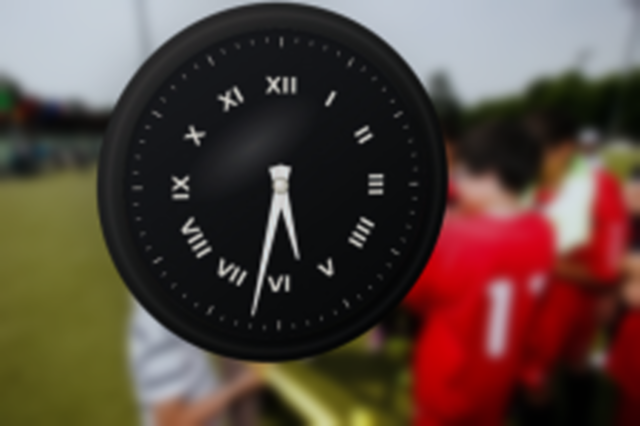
5,32
